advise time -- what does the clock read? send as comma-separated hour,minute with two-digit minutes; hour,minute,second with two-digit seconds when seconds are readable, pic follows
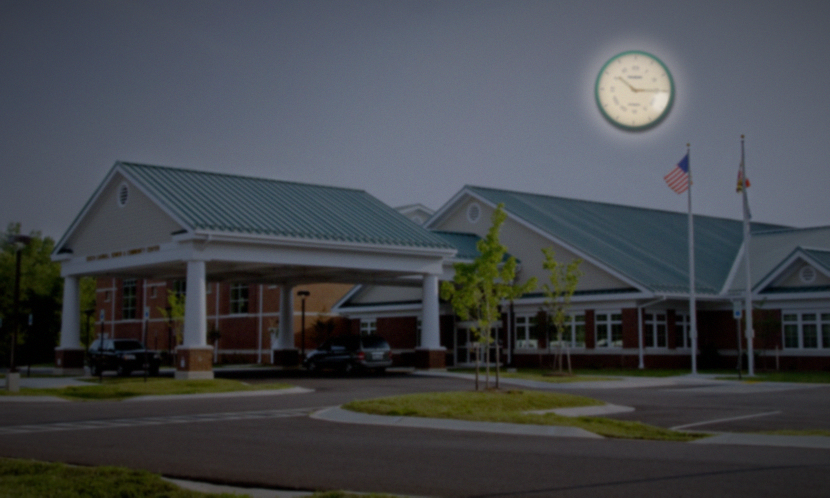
10,15
